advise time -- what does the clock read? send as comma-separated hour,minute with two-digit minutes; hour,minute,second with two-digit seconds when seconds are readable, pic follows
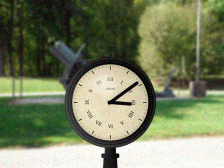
3,09
